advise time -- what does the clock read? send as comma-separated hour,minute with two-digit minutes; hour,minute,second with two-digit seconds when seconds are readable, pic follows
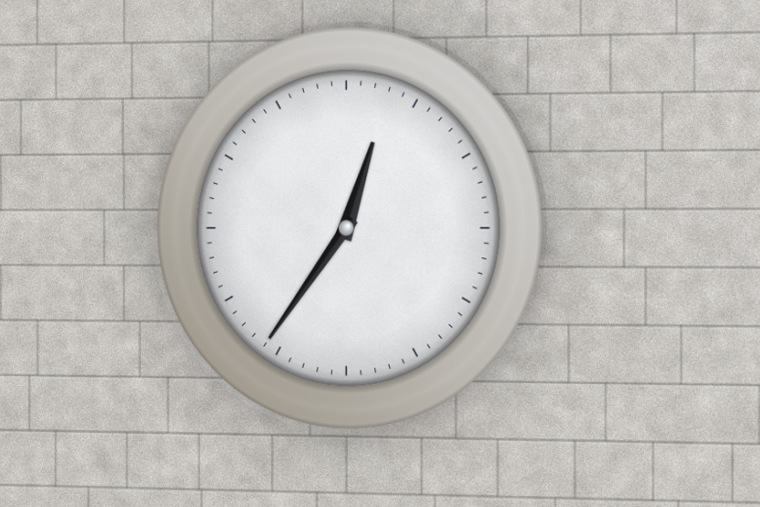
12,36
